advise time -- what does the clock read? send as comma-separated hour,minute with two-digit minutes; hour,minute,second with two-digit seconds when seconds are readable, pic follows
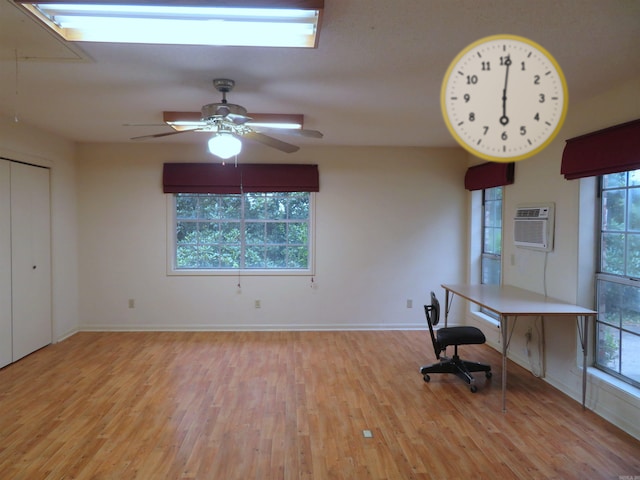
6,01
